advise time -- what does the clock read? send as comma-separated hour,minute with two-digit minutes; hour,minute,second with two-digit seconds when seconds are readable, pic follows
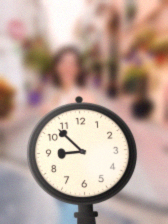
8,53
